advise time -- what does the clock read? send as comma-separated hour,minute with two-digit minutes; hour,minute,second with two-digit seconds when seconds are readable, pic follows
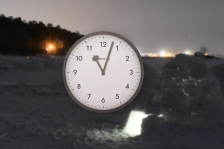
11,03
